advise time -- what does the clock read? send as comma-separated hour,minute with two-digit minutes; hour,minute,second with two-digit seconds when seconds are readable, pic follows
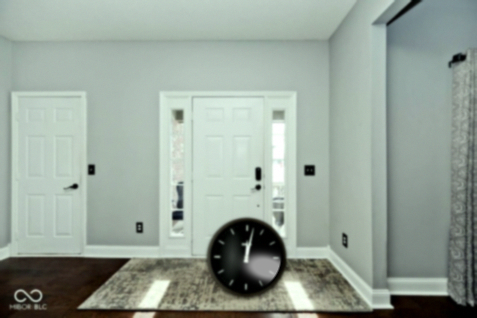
12,02
